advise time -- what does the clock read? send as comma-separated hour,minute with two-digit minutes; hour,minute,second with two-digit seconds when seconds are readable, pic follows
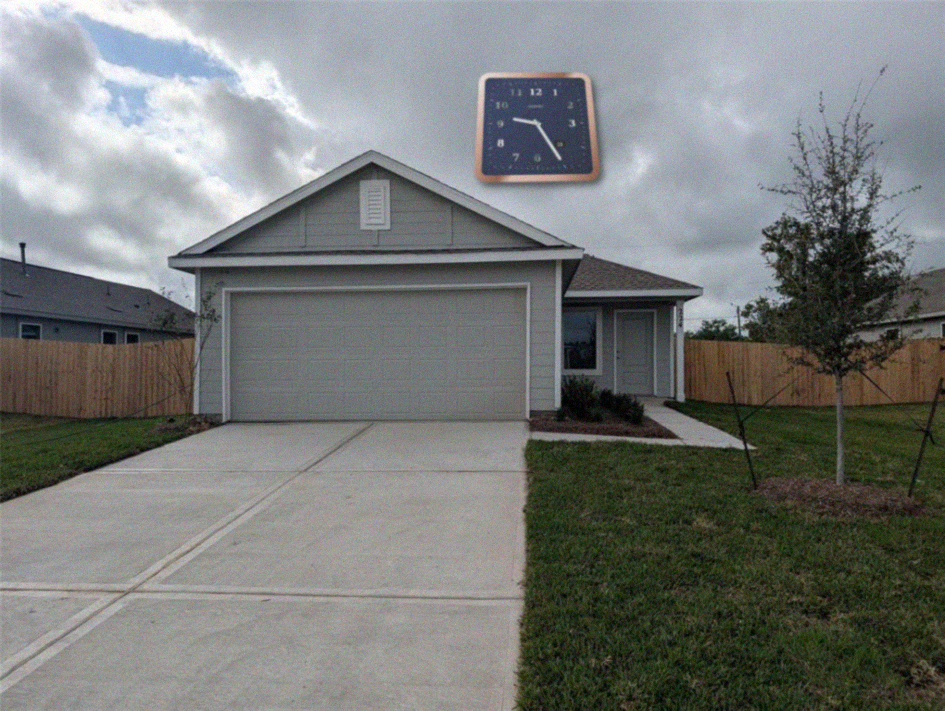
9,25
